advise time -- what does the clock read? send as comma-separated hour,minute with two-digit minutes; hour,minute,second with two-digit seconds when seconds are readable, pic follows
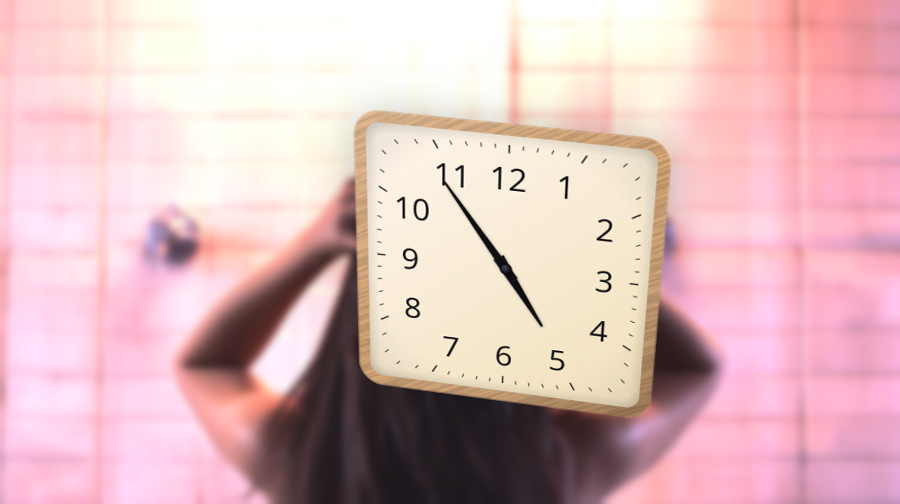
4,54
